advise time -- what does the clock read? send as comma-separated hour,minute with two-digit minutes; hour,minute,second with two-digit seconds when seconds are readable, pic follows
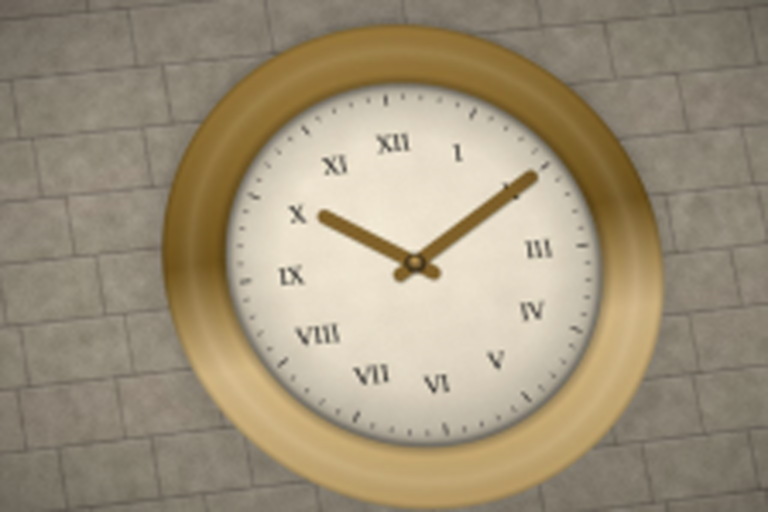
10,10
